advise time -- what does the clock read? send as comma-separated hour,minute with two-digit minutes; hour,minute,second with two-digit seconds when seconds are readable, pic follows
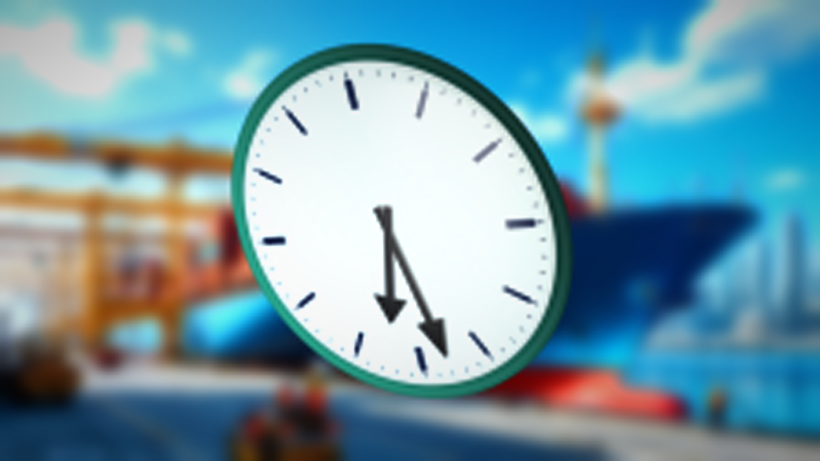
6,28
